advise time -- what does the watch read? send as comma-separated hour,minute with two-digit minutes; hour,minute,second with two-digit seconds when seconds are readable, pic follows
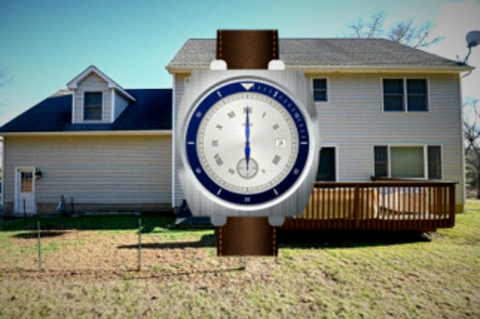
6,00
